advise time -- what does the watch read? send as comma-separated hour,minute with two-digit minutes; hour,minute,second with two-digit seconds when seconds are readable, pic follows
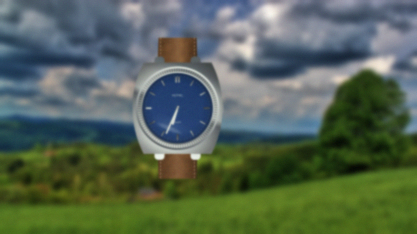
6,34
